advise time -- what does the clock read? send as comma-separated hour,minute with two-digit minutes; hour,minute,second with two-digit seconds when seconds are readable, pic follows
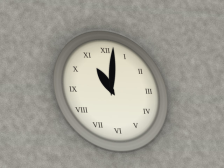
11,02
